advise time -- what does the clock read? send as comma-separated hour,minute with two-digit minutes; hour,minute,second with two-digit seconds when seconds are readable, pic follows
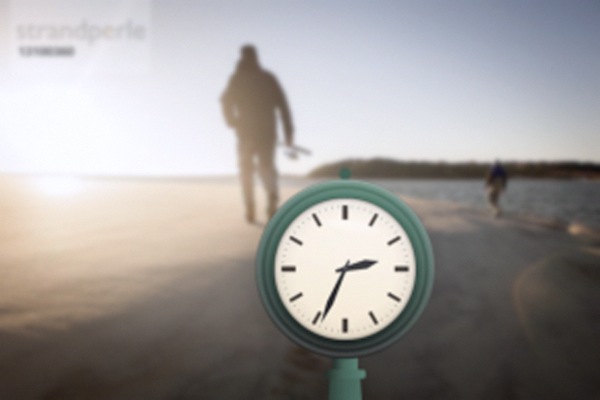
2,34
